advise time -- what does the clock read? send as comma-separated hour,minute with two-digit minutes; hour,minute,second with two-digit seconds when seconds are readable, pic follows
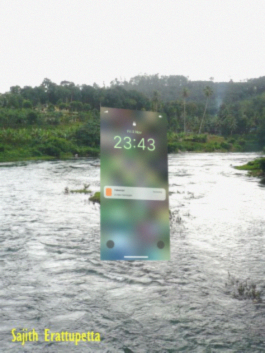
23,43
